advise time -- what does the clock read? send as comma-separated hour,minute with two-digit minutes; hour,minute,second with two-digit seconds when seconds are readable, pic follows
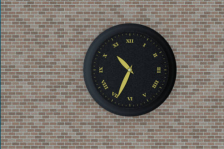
10,34
